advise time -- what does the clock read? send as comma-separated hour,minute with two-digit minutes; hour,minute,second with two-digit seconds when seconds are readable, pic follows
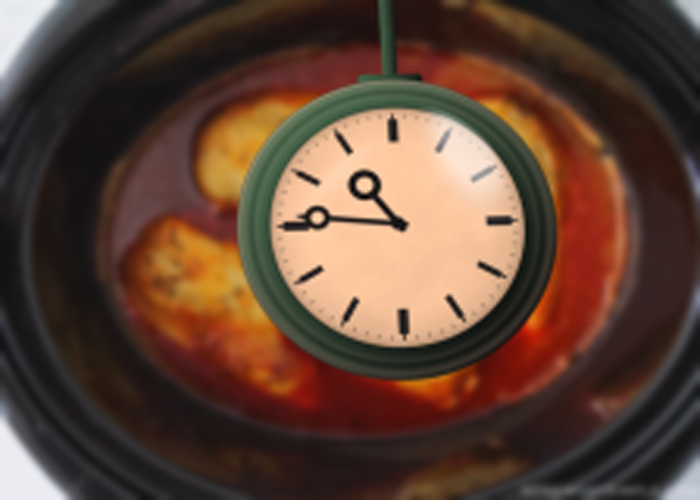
10,46
